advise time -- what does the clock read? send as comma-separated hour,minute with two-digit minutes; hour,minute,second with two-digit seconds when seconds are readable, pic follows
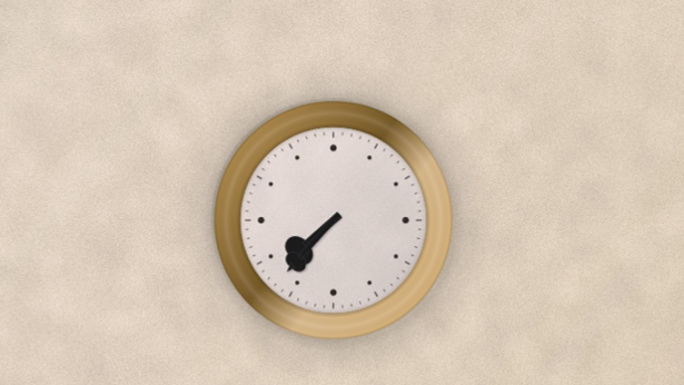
7,37
